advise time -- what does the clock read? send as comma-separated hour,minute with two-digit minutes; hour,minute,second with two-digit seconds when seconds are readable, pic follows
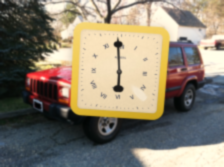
5,59
